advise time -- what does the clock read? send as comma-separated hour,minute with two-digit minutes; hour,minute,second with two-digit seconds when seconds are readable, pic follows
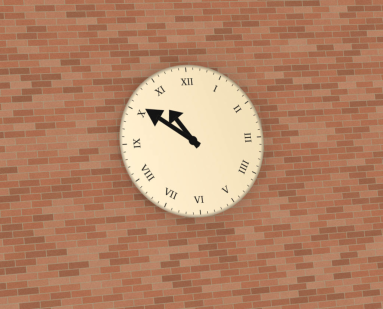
10,51
